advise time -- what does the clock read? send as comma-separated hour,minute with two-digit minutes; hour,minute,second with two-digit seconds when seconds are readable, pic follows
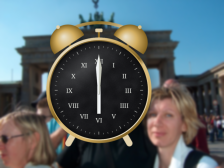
6,00
